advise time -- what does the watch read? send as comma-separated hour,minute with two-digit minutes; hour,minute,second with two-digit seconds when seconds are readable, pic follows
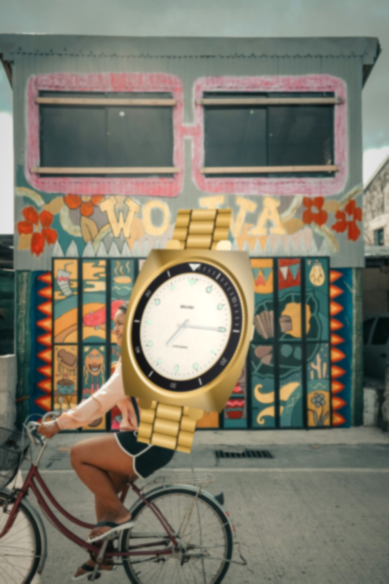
7,15
